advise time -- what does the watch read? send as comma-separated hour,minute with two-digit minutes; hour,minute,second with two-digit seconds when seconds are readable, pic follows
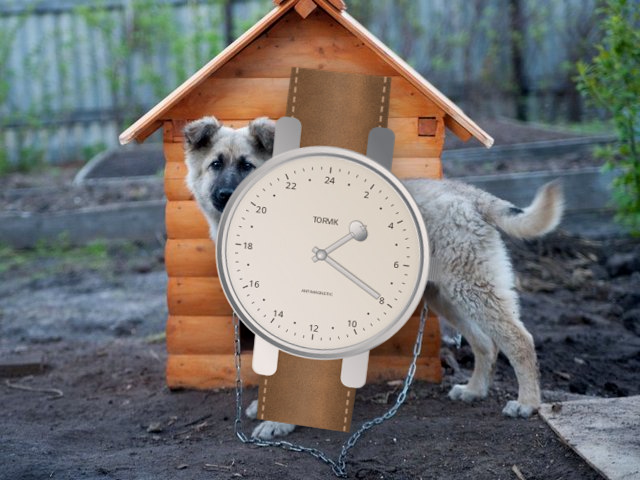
3,20
